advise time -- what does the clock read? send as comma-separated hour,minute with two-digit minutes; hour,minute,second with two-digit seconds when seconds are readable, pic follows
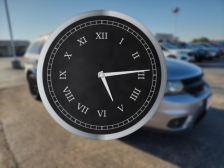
5,14
